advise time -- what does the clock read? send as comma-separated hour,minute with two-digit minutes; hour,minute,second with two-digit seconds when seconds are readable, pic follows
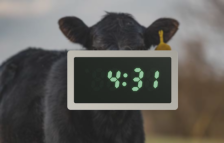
4,31
